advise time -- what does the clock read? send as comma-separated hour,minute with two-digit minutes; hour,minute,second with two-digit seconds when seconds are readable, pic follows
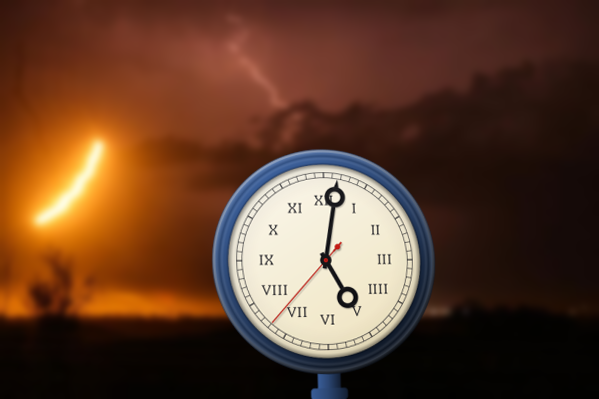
5,01,37
